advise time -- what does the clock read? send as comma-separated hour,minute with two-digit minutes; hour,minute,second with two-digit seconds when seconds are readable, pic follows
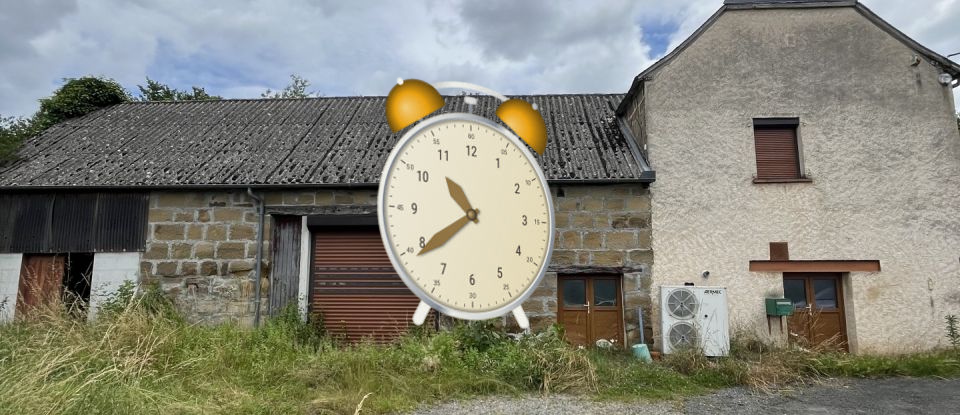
10,39
